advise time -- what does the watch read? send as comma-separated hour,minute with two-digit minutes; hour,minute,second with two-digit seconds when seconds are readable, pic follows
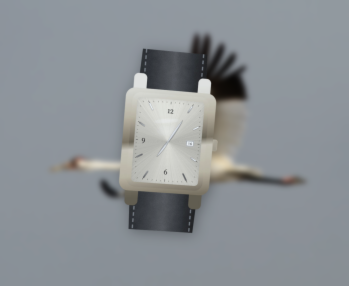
7,05
